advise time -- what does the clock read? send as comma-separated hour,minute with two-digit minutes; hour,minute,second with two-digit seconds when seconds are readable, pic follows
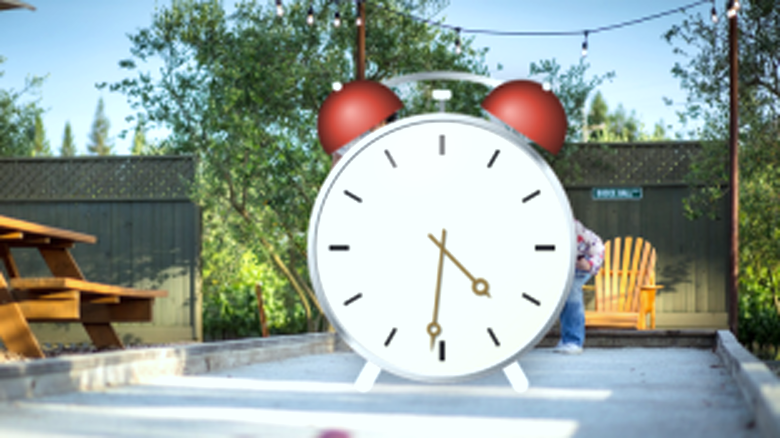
4,31
